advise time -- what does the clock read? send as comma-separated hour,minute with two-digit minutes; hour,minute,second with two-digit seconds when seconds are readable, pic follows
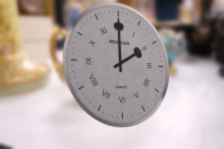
2,00
